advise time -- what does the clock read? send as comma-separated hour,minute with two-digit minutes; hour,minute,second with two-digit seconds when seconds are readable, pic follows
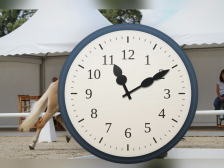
11,10
